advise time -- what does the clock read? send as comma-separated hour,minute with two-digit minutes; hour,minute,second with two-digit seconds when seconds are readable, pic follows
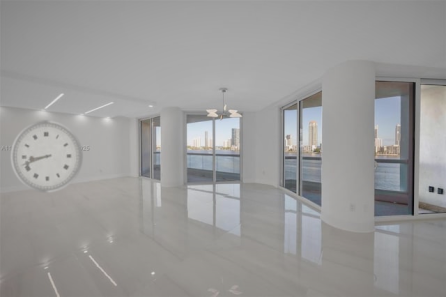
8,42
